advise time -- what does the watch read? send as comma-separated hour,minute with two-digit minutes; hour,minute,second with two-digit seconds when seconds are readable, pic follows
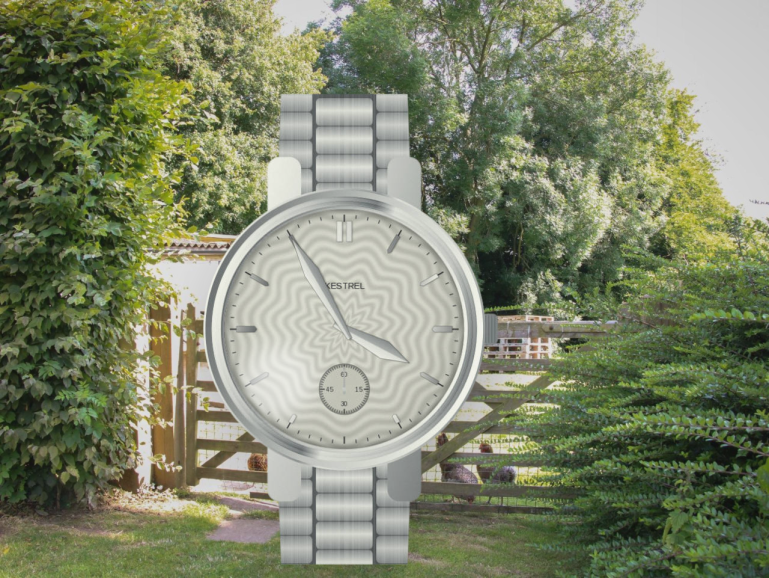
3,55
